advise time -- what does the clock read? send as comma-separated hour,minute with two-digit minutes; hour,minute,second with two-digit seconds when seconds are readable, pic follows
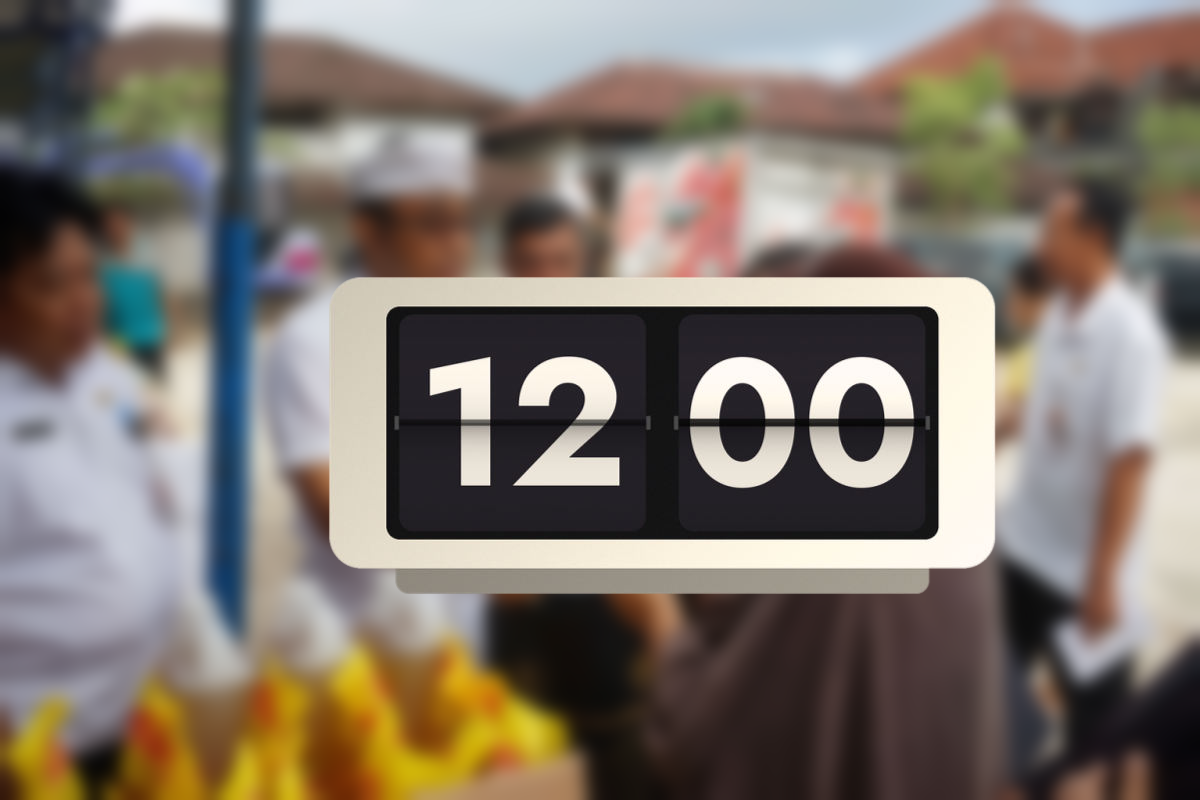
12,00
